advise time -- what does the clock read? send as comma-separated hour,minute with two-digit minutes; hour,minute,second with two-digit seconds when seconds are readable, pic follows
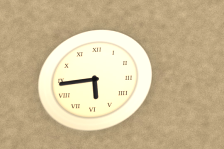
5,44
